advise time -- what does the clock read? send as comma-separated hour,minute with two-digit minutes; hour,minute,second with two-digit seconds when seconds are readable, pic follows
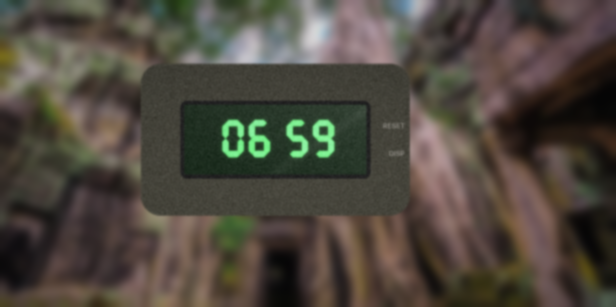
6,59
